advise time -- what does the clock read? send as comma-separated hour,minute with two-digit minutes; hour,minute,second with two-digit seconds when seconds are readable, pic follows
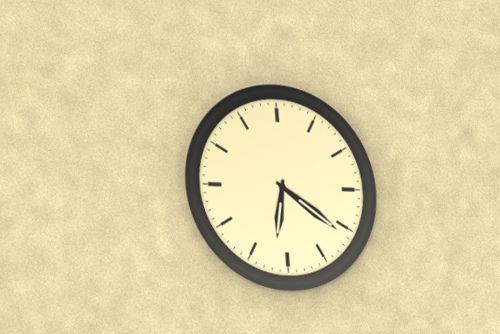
6,21
